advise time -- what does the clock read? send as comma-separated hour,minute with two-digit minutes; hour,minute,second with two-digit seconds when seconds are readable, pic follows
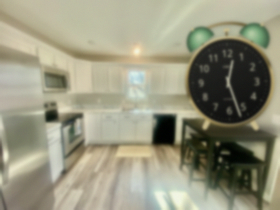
12,27
